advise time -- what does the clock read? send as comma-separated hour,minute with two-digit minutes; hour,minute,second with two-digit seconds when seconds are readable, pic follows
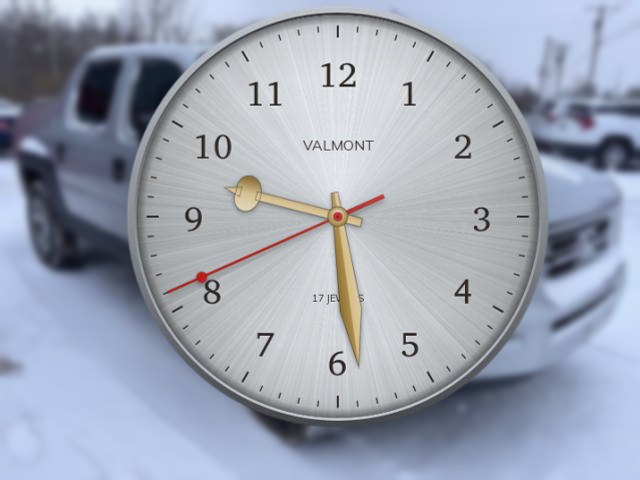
9,28,41
